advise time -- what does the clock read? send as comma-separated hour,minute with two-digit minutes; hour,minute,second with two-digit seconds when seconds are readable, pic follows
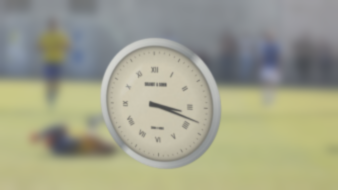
3,18
